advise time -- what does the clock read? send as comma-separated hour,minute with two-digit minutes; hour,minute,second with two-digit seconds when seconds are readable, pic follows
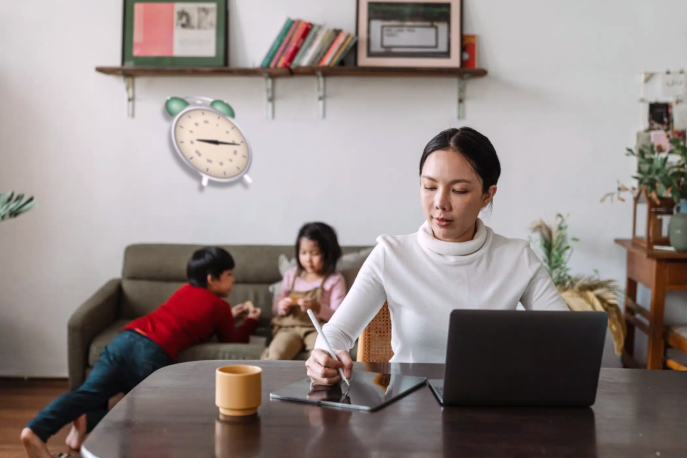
9,16
